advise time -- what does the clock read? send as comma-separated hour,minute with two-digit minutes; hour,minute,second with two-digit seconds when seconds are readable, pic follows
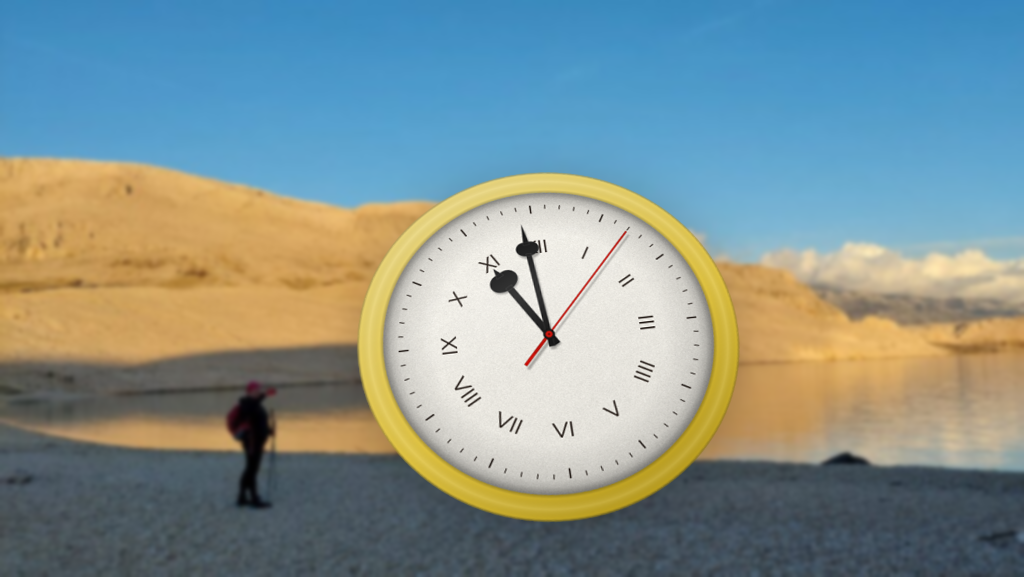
10,59,07
